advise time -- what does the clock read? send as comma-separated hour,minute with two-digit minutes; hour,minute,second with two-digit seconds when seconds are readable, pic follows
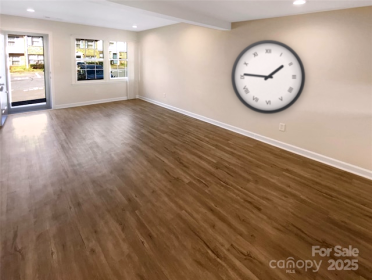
1,46
